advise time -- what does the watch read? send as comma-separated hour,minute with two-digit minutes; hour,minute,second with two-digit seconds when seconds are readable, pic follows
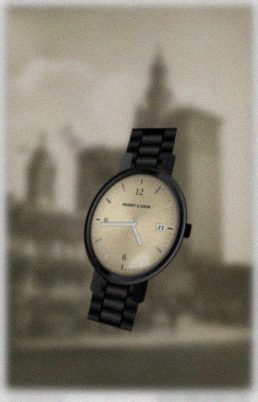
4,44
